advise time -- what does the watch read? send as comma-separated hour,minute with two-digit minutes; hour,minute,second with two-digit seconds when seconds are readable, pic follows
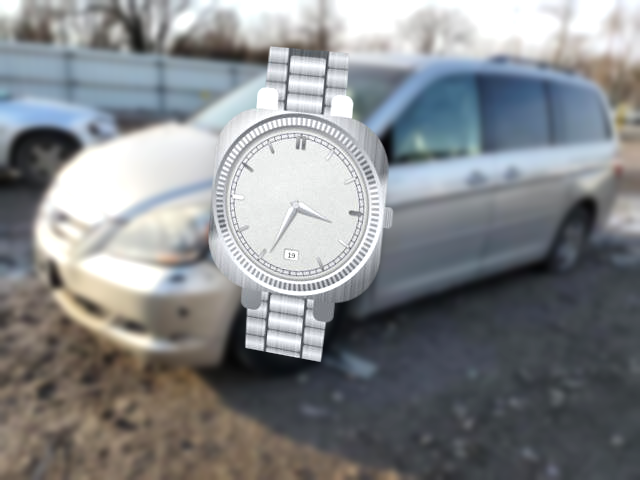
3,34
